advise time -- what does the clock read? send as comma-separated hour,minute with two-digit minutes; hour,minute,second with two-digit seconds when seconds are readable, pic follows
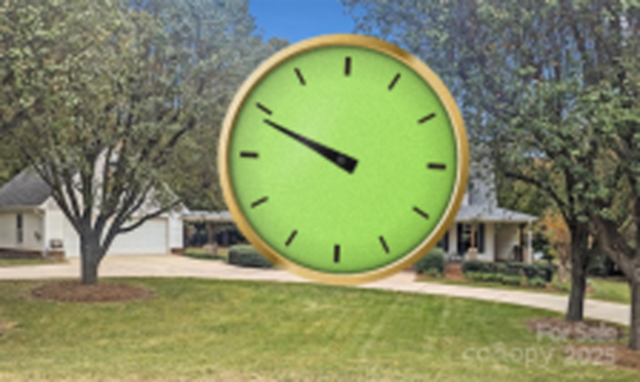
9,49
